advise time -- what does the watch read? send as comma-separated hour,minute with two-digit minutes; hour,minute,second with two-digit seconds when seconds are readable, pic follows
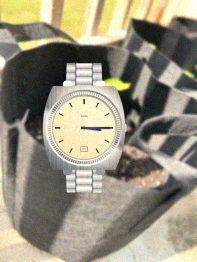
3,15
